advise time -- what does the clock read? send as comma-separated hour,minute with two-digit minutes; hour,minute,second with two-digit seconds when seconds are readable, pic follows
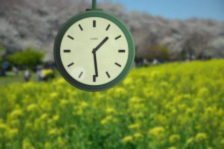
1,29
